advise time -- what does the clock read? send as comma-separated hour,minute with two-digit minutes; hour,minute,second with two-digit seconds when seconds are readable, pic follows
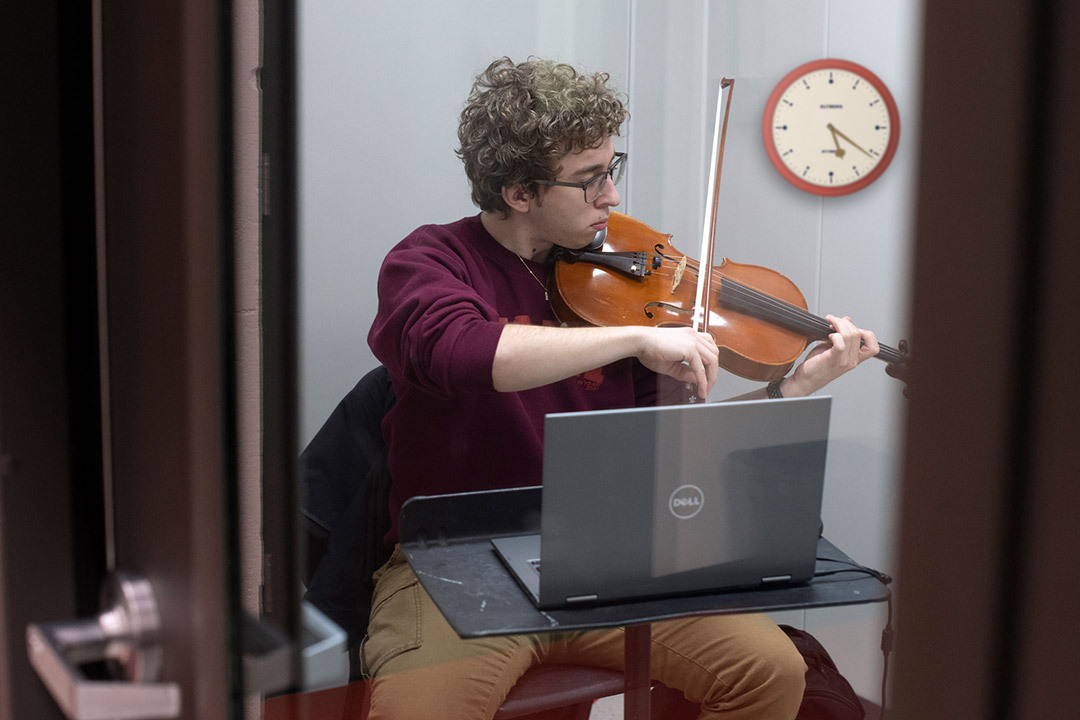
5,21
